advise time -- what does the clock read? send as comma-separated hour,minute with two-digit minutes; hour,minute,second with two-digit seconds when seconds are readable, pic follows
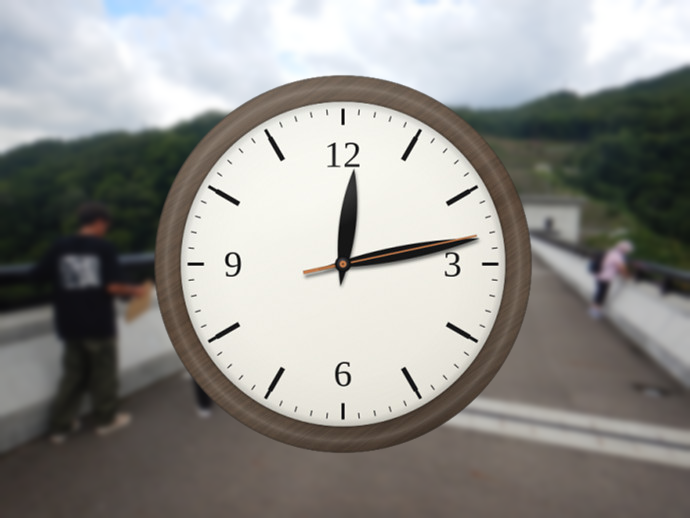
12,13,13
